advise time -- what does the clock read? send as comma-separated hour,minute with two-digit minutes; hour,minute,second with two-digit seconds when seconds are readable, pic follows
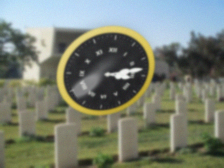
3,13
